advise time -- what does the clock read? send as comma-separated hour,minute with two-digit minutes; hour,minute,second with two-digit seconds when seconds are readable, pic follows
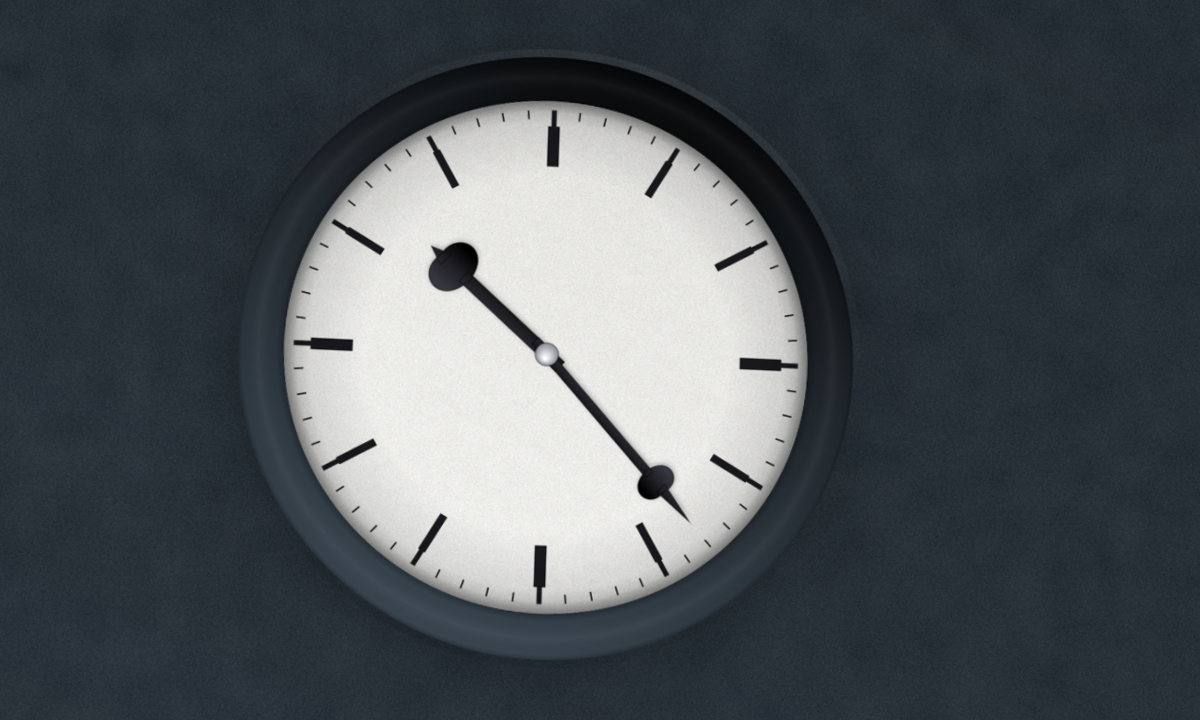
10,23
